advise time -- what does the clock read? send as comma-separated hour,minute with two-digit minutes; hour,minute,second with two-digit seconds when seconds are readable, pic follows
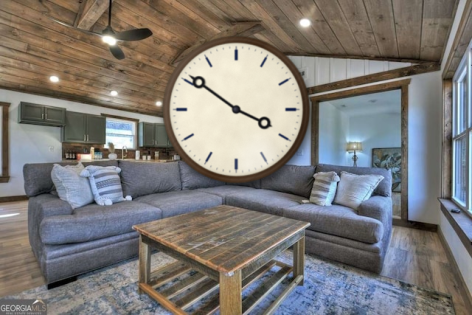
3,51
